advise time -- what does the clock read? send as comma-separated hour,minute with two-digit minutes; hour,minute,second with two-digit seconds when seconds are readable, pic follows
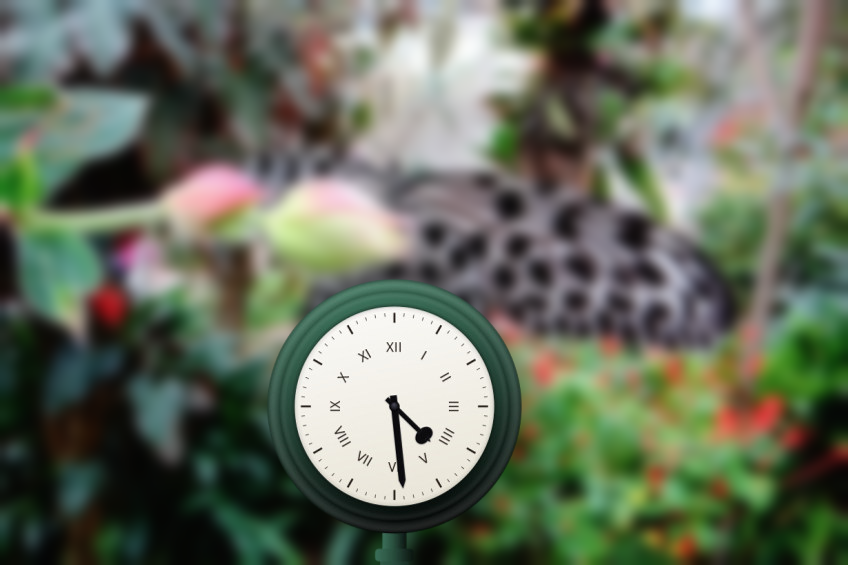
4,29
